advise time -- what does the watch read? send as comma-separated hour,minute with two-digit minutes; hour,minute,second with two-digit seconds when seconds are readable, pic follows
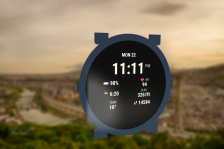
11,11
